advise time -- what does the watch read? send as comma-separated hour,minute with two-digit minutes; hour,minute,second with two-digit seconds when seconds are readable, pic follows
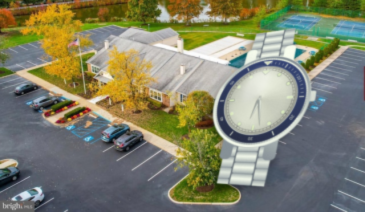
6,28
